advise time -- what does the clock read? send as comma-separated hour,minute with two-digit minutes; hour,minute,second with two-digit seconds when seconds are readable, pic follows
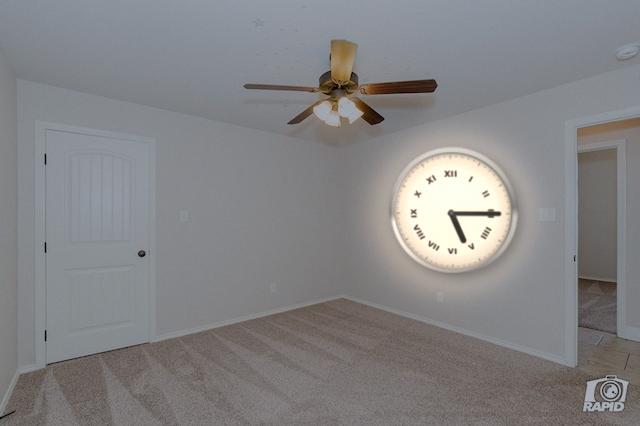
5,15
